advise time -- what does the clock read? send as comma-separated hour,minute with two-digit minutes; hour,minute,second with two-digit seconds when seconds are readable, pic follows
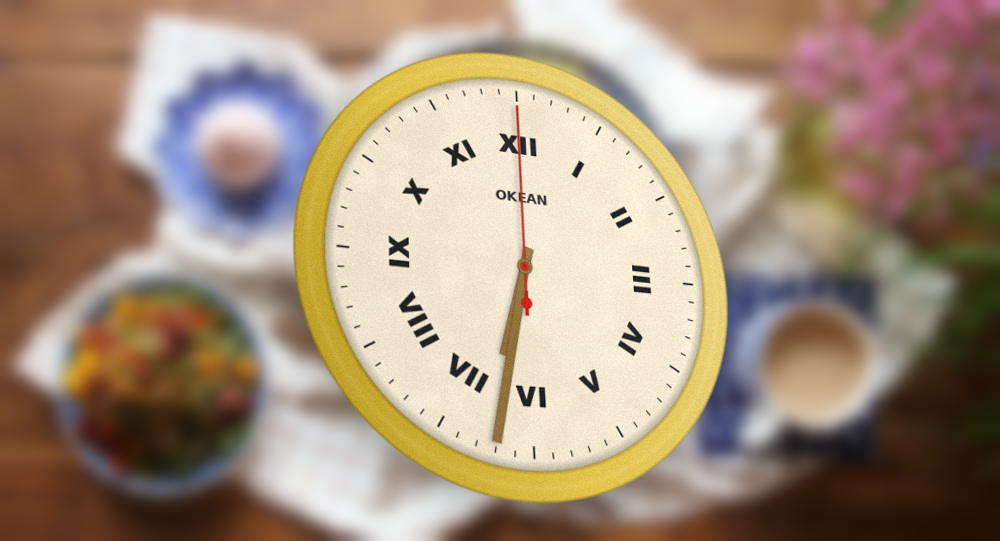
6,32,00
